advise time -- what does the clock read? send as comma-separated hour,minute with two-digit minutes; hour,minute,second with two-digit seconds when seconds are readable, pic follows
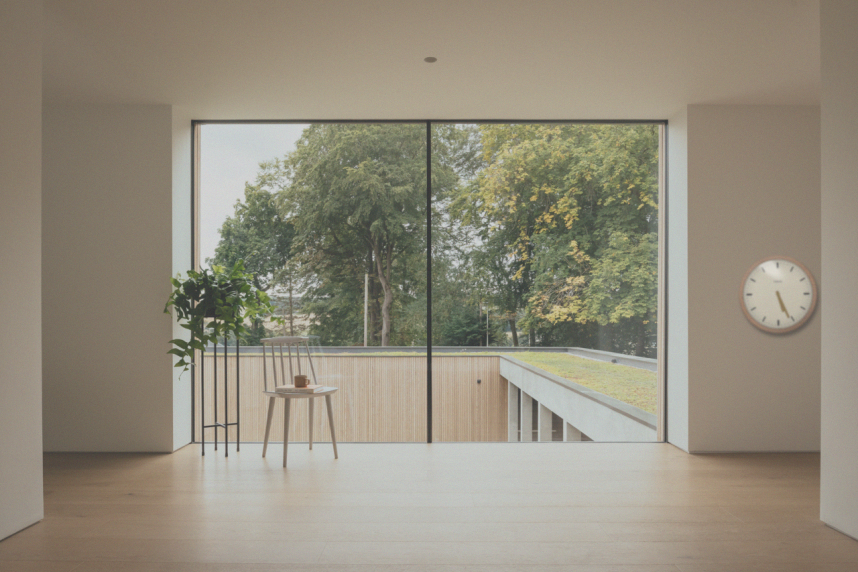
5,26
